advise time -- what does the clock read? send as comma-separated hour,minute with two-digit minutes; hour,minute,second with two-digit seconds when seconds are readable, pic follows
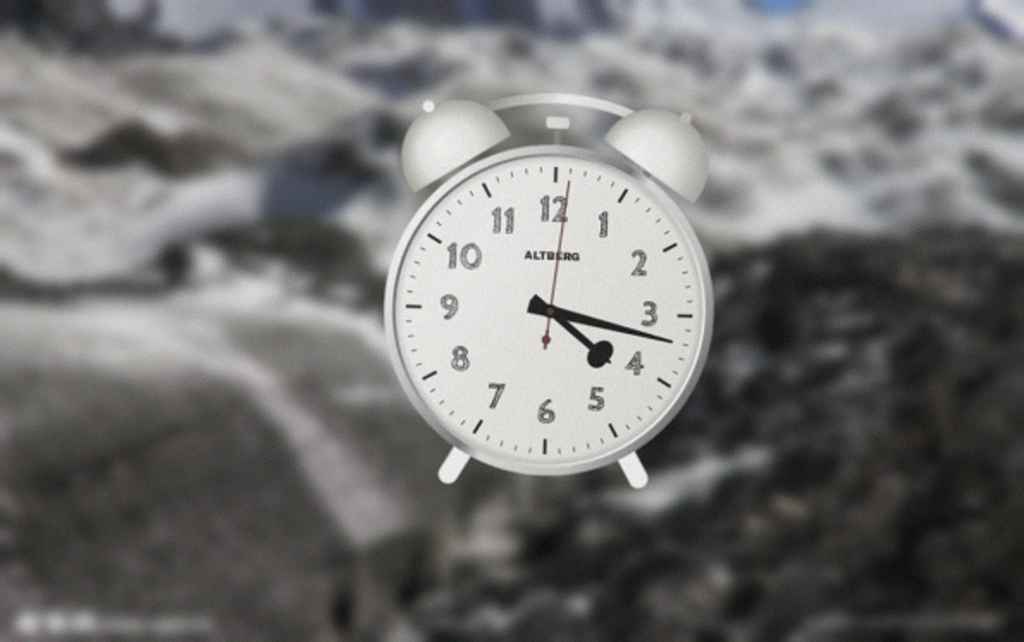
4,17,01
